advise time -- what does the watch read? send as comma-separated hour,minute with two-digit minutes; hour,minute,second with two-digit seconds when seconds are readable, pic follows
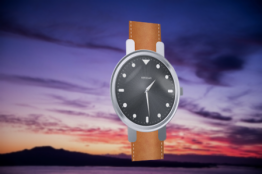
1,29
